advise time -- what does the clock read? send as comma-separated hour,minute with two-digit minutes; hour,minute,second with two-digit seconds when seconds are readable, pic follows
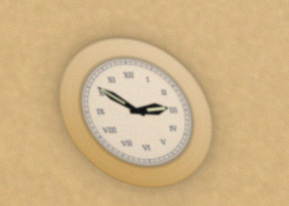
2,51
